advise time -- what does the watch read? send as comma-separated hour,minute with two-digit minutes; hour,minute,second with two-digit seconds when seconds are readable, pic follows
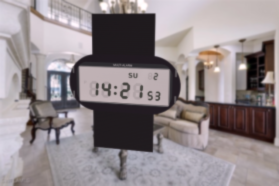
14,21,53
